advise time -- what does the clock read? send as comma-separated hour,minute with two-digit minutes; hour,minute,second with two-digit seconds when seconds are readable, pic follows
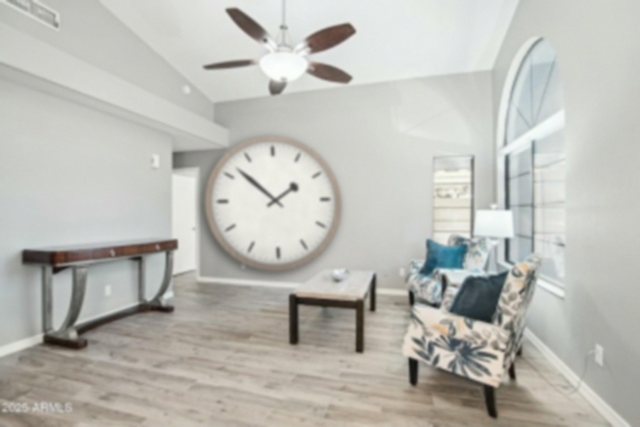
1,52
